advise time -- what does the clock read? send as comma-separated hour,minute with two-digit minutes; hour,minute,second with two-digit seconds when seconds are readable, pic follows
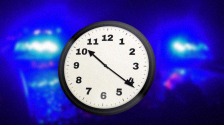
10,21
